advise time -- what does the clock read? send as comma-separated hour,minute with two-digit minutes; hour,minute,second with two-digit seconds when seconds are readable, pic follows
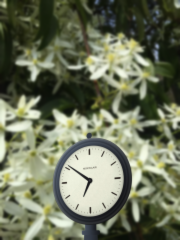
6,51
